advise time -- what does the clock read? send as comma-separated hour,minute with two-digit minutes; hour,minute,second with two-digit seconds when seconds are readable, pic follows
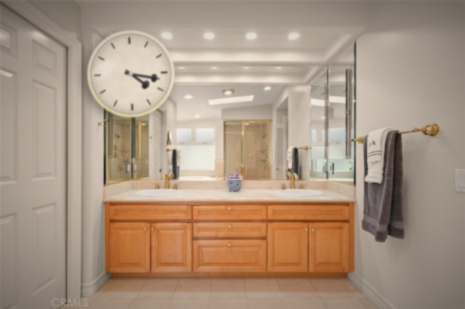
4,17
